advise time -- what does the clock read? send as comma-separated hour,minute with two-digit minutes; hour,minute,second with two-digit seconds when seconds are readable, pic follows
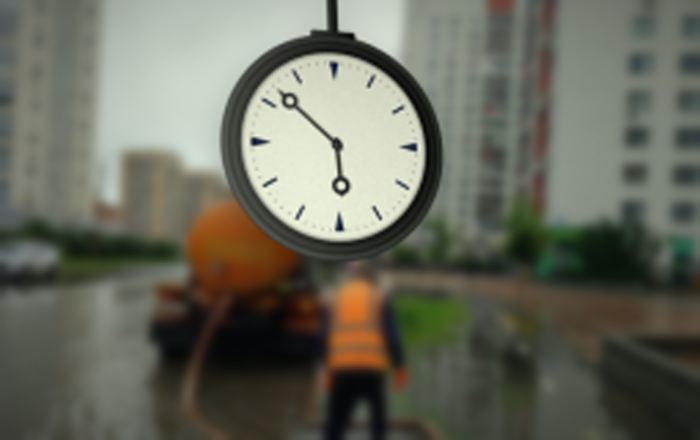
5,52
